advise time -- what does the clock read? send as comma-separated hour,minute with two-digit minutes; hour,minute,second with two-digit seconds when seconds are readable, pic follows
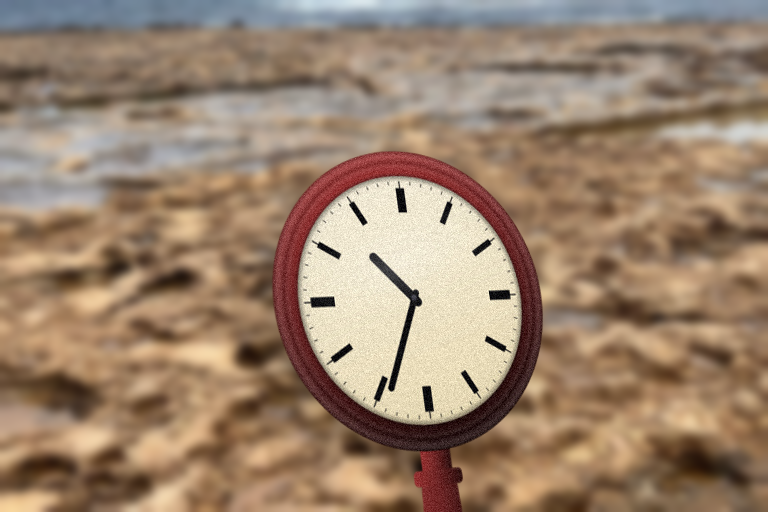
10,34
